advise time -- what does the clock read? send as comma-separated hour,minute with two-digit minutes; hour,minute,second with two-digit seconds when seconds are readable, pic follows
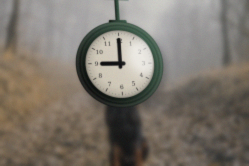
9,00
